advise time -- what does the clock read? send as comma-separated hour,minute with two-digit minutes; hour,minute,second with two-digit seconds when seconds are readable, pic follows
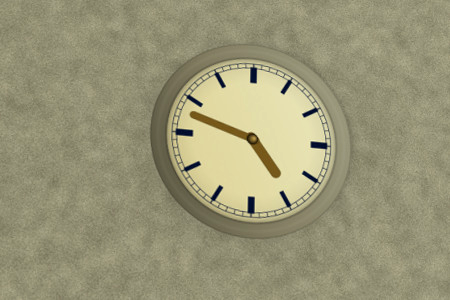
4,48
